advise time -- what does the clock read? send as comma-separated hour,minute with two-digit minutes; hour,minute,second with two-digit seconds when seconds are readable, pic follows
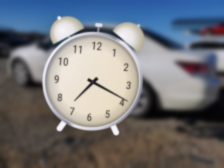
7,19
